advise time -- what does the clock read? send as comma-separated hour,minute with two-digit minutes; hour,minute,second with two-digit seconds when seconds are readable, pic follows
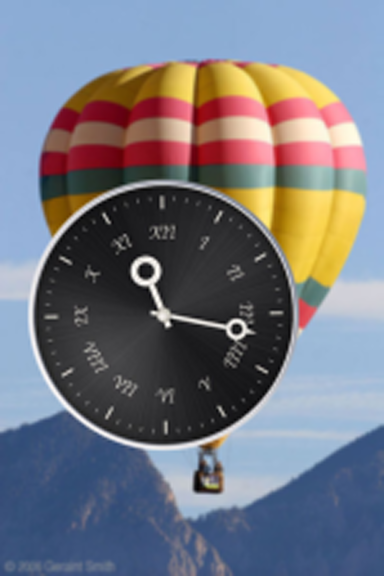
11,17
